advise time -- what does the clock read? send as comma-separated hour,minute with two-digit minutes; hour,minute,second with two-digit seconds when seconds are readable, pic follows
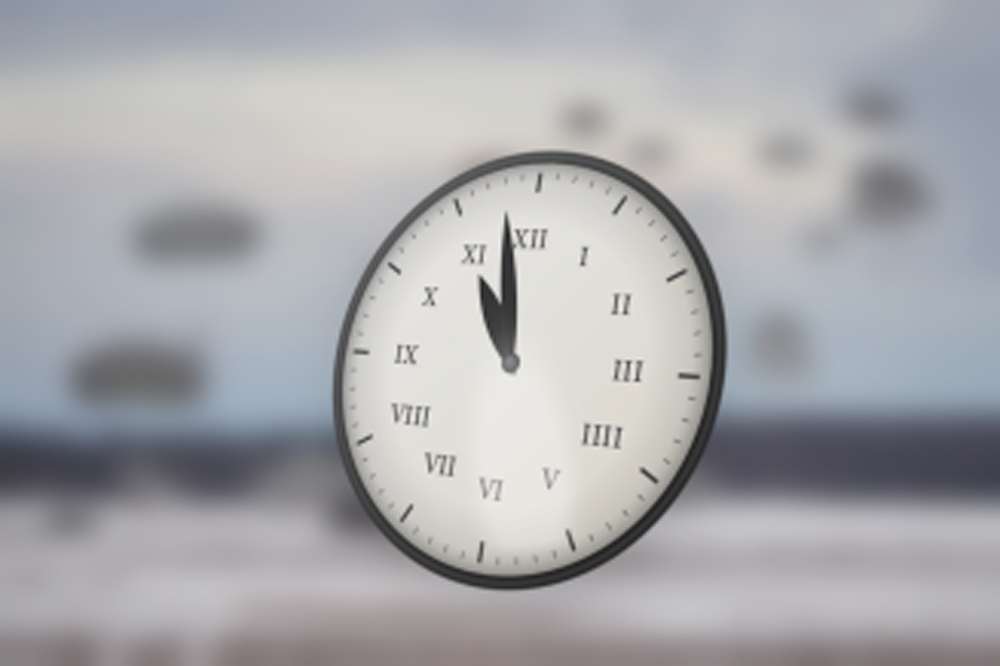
10,58
